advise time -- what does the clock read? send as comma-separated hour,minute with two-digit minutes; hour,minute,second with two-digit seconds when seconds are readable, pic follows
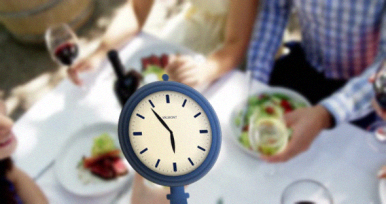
5,54
